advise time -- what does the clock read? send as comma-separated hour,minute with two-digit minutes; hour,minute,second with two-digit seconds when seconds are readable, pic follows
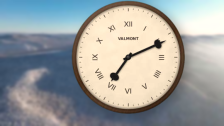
7,11
